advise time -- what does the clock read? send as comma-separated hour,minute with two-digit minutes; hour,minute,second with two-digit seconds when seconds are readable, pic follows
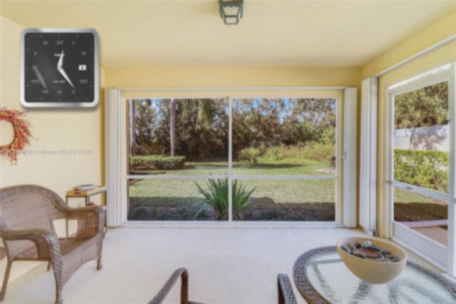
12,24
